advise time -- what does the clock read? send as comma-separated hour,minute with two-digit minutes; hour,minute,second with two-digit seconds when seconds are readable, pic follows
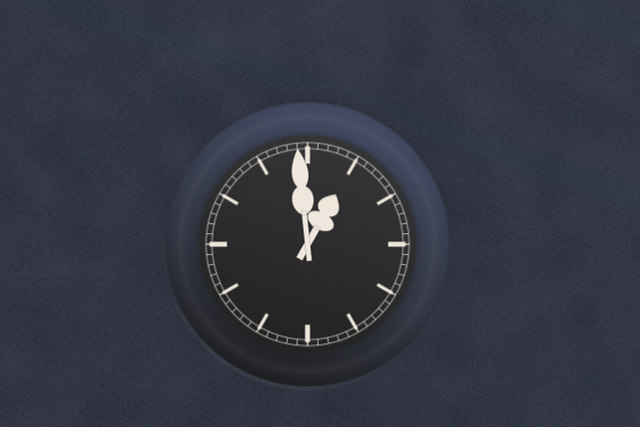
12,59
